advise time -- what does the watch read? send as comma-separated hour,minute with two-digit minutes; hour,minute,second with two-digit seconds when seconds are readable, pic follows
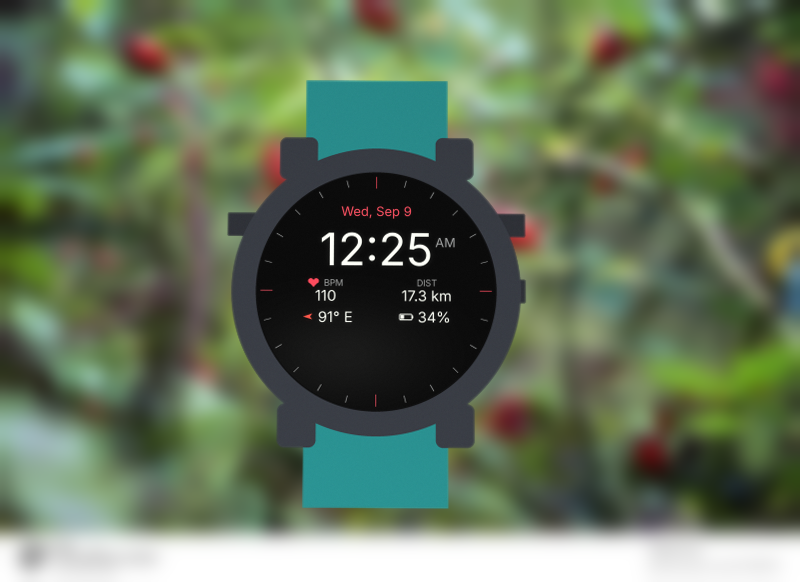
12,25
